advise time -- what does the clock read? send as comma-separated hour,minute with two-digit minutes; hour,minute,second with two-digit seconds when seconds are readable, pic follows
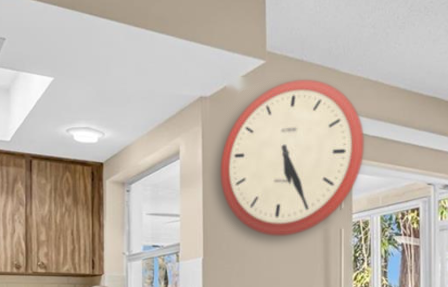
5,25
